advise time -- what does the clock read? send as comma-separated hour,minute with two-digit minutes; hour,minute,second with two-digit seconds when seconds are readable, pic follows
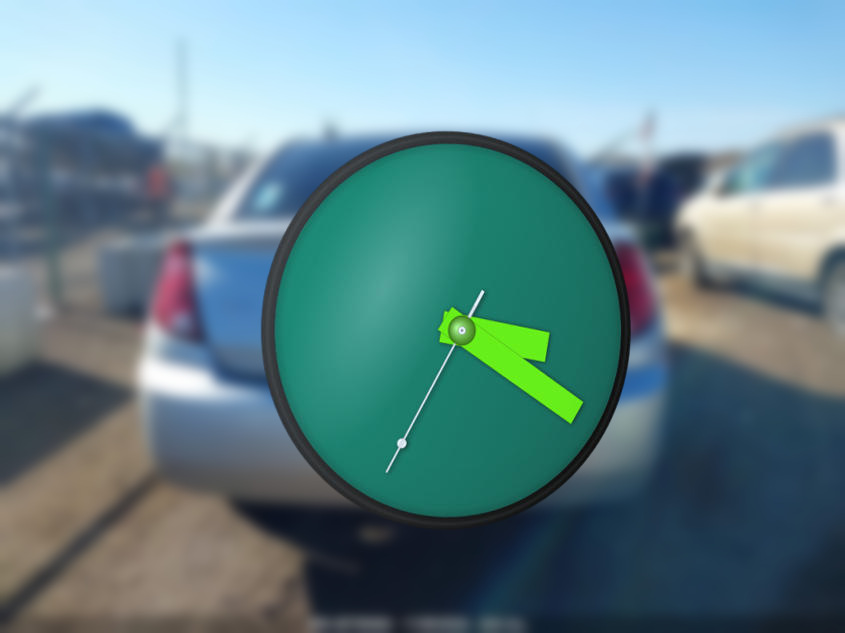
3,20,35
